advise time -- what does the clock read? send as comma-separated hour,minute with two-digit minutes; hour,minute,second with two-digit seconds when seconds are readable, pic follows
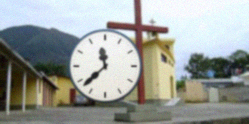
11,38
